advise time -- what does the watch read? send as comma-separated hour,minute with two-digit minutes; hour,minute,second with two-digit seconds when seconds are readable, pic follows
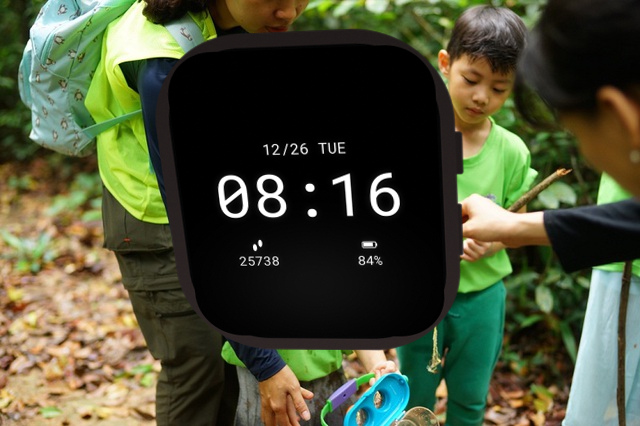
8,16
